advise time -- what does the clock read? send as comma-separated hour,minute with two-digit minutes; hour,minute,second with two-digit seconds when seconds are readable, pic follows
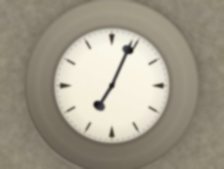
7,04
